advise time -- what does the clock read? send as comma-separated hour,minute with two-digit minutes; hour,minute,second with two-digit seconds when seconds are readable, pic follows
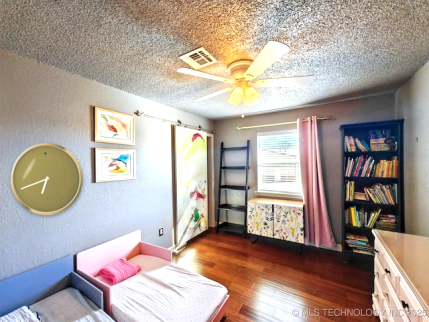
6,42
